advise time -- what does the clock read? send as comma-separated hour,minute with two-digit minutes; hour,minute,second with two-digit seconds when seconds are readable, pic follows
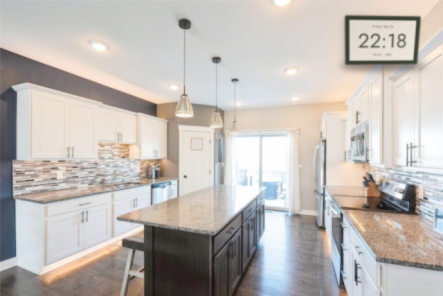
22,18
